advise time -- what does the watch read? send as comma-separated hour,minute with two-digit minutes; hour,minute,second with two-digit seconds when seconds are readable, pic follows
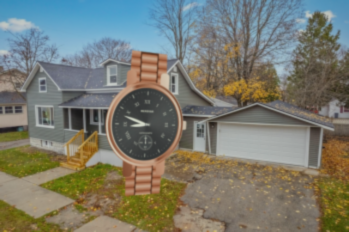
8,48
